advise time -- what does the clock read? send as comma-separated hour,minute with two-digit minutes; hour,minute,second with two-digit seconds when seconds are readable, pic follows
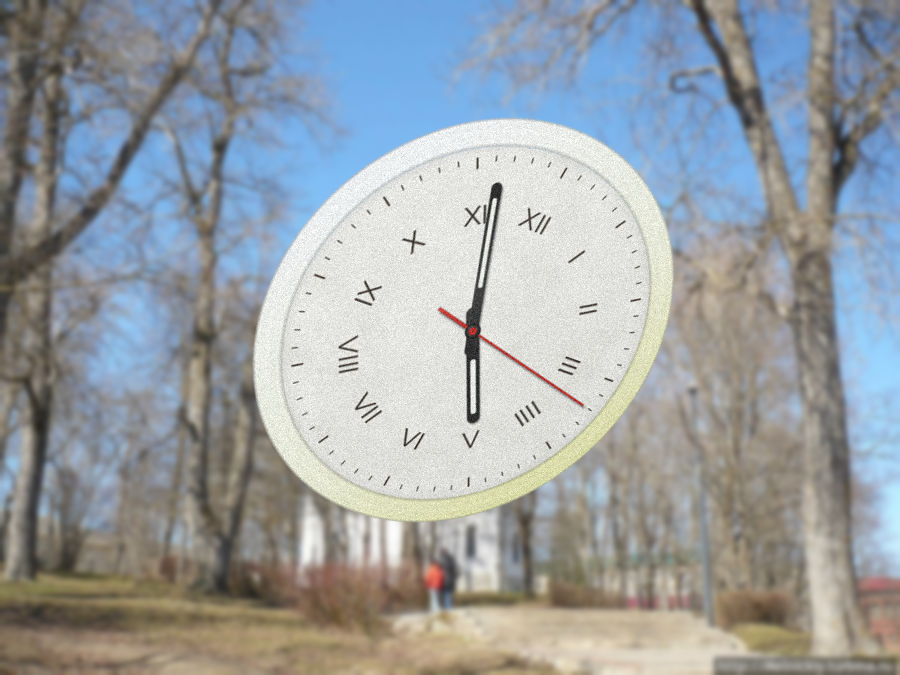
4,56,17
